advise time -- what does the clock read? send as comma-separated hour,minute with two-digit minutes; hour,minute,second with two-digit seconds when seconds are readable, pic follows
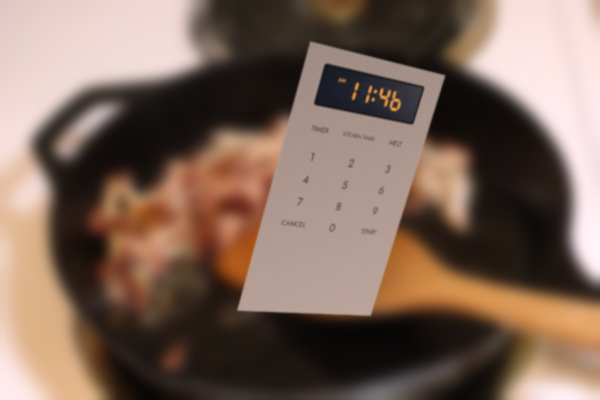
11,46
